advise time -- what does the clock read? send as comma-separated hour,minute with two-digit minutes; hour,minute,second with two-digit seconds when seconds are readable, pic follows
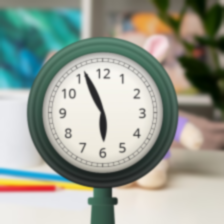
5,56
